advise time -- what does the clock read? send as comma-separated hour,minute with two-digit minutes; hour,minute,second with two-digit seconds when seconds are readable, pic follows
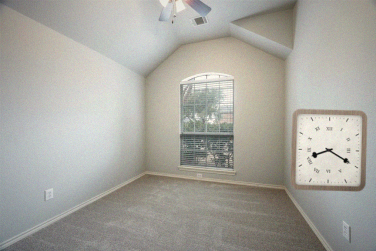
8,20
